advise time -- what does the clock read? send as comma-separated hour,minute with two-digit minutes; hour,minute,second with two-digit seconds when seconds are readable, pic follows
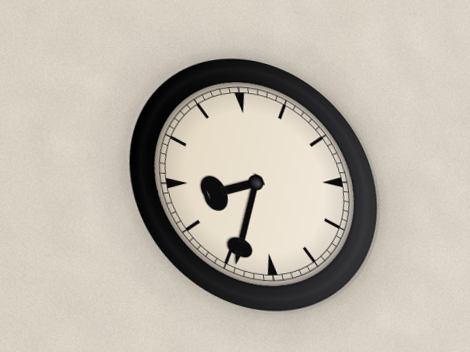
8,34
